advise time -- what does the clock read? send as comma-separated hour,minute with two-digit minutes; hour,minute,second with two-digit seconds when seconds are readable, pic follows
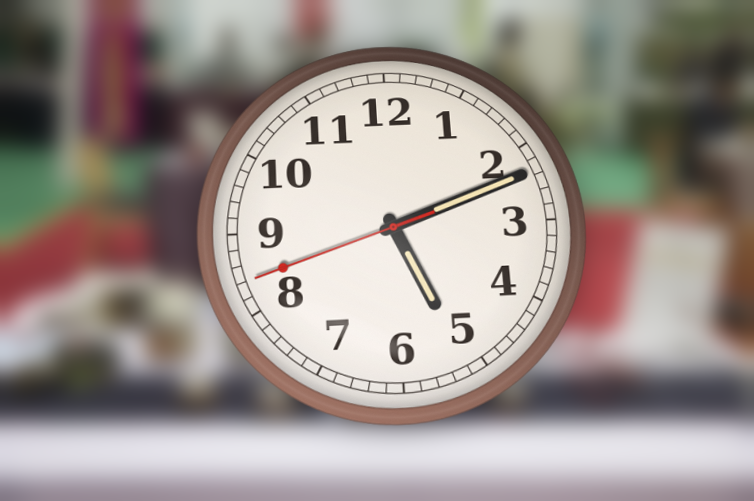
5,11,42
